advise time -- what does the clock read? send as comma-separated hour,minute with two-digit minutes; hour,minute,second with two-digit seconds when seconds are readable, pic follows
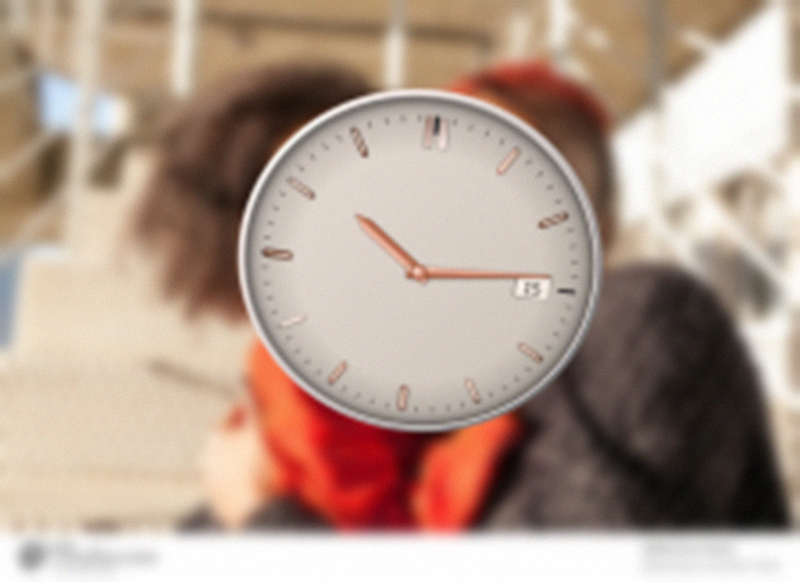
10,14
